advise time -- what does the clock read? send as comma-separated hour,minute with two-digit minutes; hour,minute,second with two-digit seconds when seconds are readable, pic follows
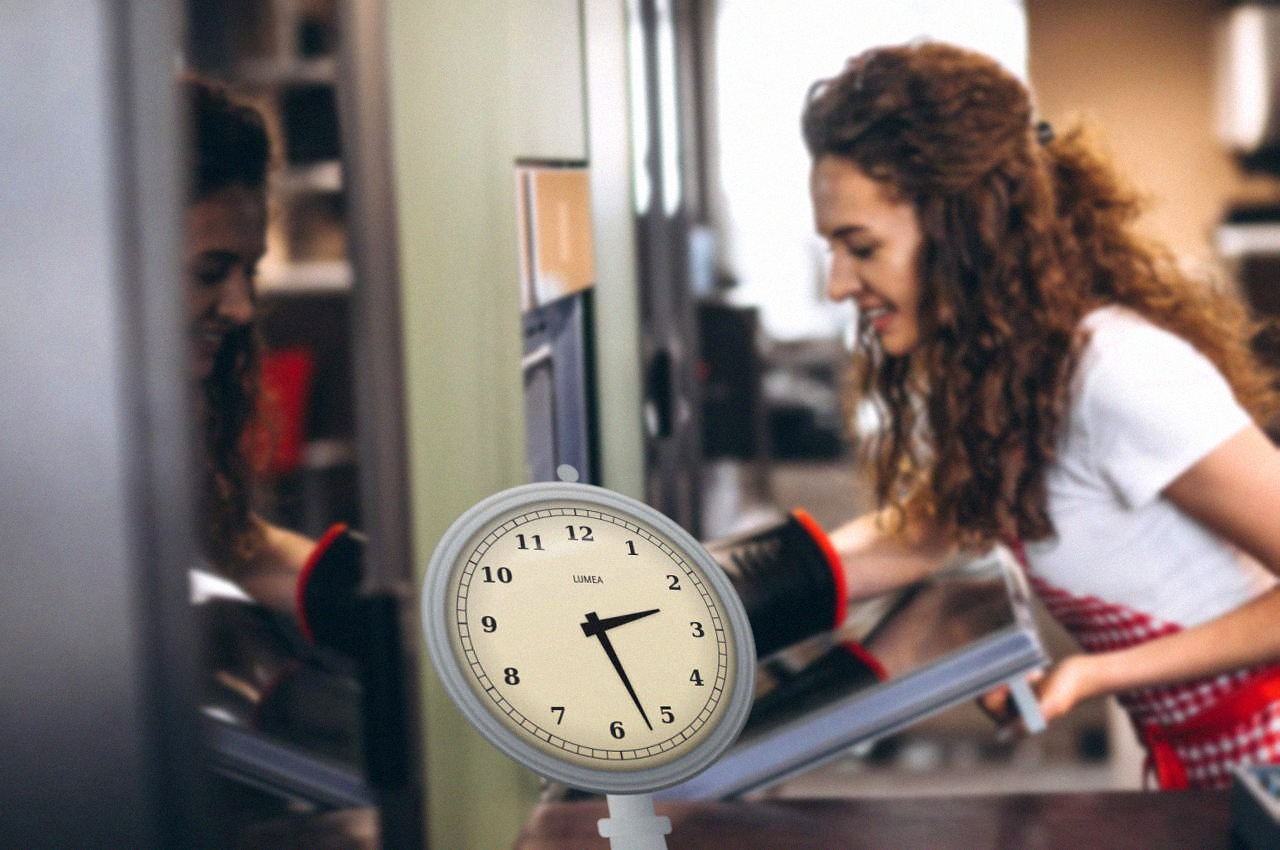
2,27
